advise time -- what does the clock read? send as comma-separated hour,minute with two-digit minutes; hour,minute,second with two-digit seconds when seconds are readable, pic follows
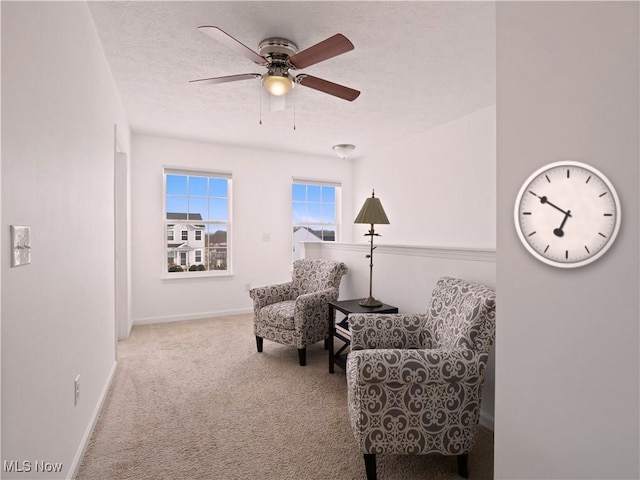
6,50
